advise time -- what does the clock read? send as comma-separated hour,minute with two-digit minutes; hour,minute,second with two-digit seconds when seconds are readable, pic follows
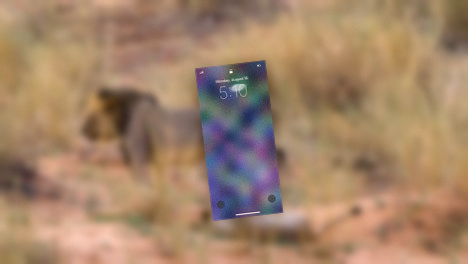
5,10
